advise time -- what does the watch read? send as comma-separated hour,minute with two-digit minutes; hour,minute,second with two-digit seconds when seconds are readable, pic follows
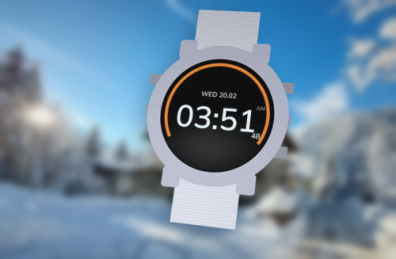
3,51,48
